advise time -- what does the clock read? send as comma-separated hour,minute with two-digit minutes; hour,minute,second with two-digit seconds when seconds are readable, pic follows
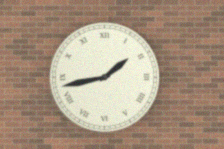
1,43
